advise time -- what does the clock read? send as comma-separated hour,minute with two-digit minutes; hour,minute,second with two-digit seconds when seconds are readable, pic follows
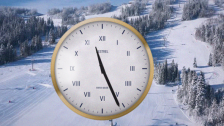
11,26
